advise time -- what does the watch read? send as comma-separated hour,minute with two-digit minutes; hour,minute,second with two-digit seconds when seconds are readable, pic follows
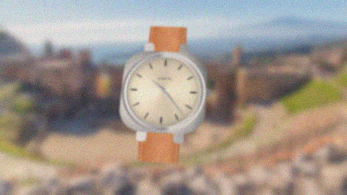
10,23
